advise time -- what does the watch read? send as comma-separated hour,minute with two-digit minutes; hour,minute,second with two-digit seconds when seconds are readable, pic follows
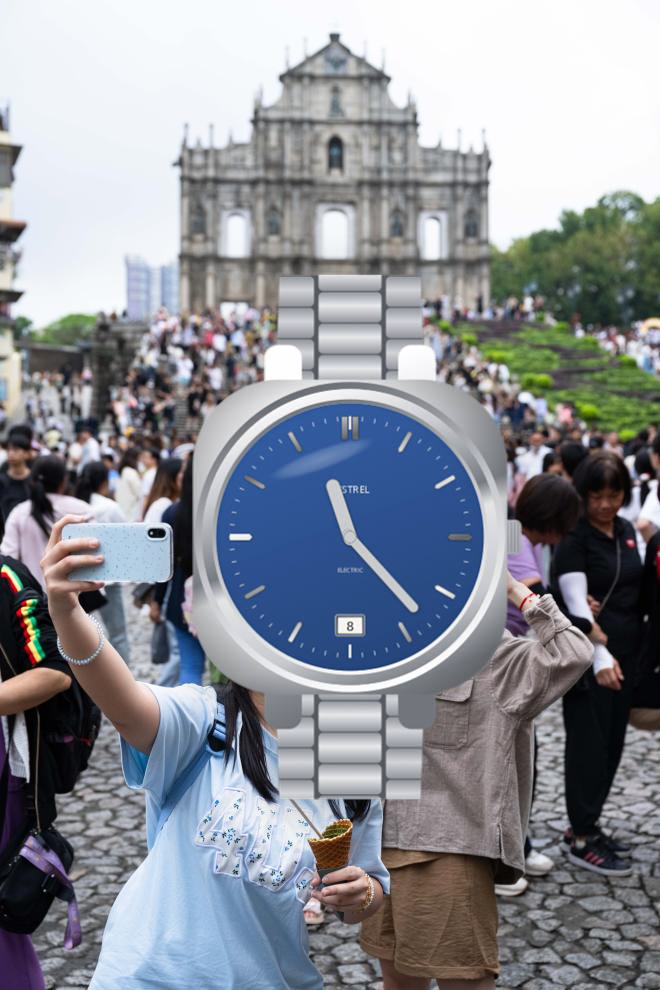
11,23
